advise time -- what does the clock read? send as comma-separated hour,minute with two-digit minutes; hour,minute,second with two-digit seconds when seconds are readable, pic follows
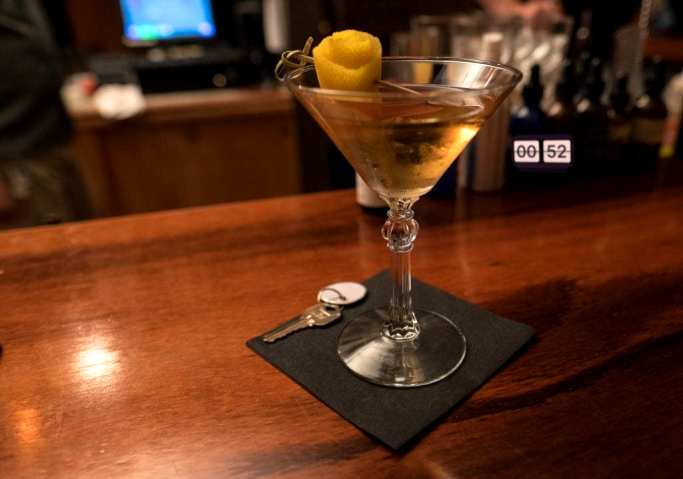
0,52
